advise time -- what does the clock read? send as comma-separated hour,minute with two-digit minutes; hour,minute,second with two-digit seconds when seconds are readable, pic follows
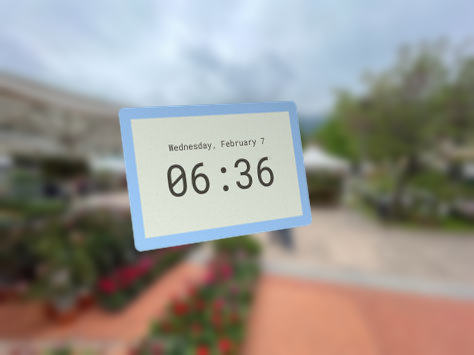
6,36
